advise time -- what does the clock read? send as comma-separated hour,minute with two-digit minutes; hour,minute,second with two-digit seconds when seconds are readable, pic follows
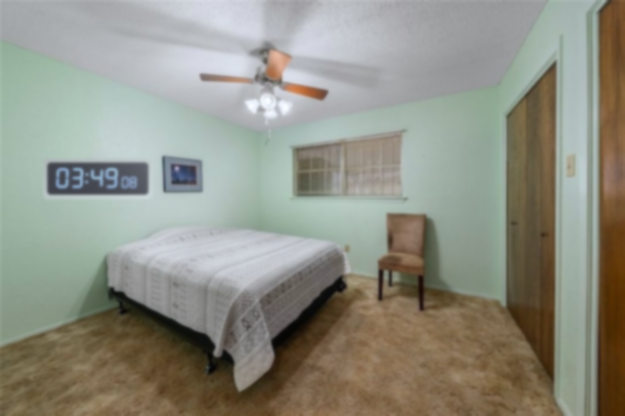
3,49
